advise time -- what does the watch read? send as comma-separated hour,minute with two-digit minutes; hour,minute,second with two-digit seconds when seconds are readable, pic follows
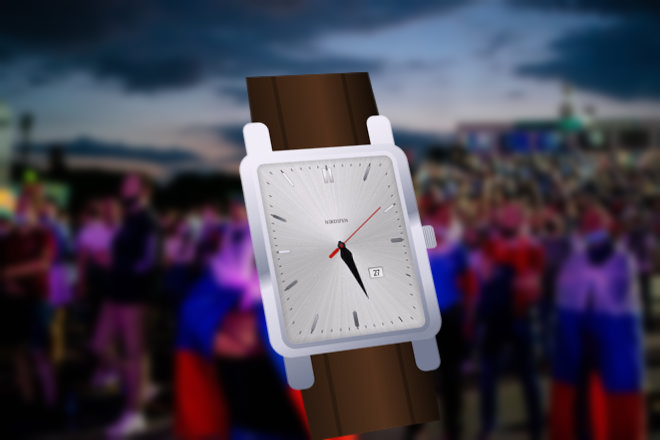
5,27,09
